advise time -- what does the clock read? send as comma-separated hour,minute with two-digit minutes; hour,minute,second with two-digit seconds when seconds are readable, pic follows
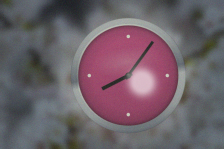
8,06
